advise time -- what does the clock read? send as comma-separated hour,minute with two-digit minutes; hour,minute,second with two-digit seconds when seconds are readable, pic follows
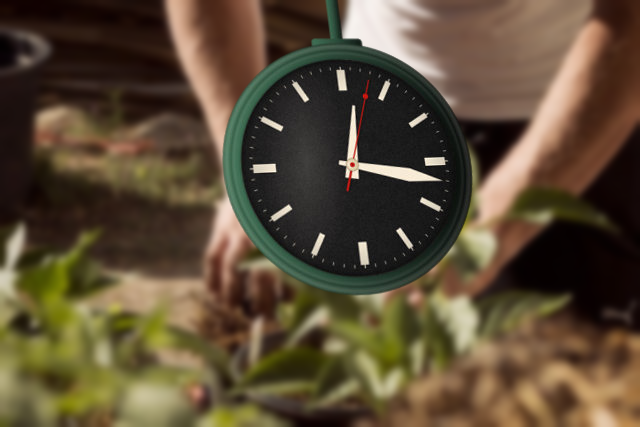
12,17,03
